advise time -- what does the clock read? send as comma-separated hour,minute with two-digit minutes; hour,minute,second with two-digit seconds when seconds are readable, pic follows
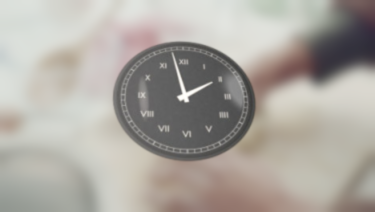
1,58
